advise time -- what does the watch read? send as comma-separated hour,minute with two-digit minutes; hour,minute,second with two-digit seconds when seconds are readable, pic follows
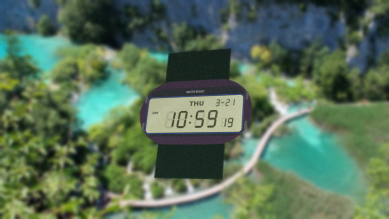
10,59,19
